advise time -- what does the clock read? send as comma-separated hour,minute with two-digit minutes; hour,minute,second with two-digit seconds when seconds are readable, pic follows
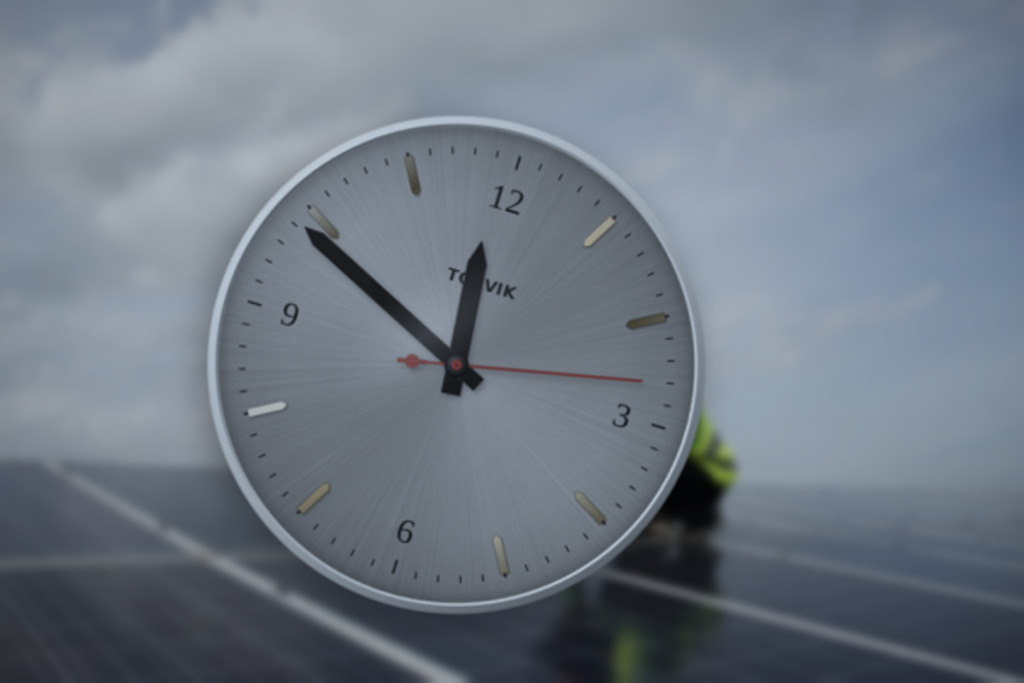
11,49,13
